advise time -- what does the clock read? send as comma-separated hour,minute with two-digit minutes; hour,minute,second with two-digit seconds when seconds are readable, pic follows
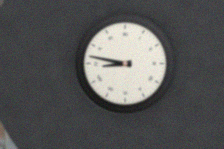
8,47
